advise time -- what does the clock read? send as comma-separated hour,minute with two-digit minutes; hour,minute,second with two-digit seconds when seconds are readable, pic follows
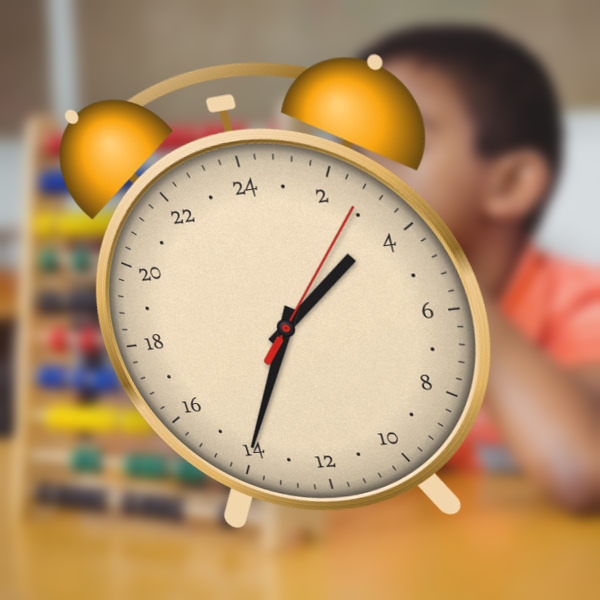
3,35,07
